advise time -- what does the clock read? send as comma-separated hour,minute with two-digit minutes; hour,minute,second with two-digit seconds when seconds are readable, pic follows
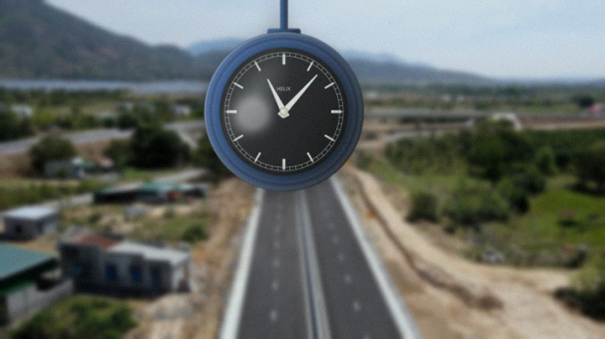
11,07
